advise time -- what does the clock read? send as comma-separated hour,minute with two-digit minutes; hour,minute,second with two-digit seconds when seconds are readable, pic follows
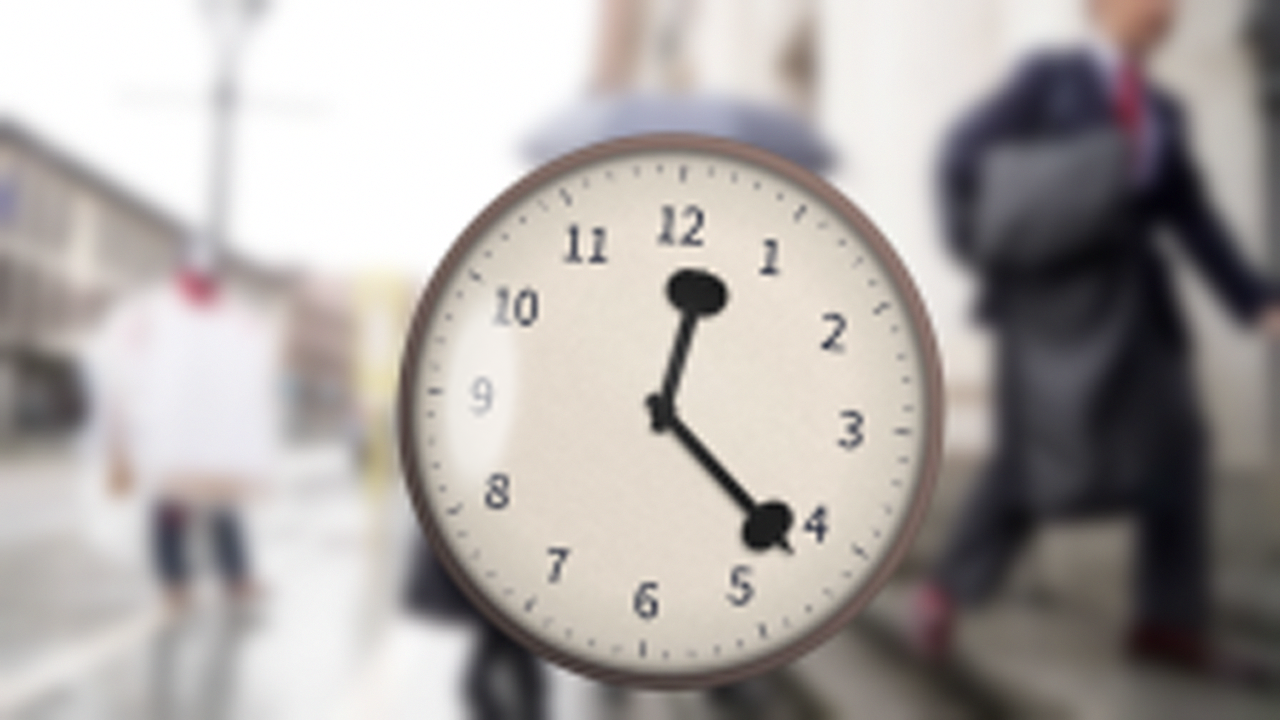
12,22
